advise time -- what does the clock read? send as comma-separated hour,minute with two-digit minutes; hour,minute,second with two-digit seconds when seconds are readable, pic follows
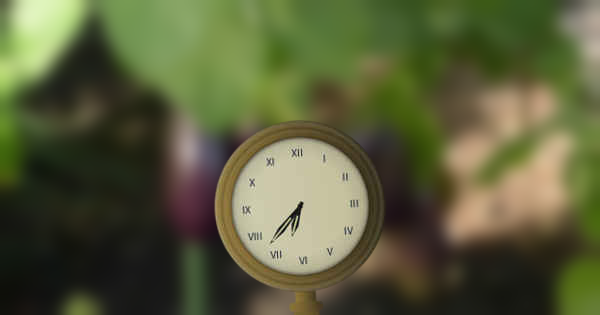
6,37
